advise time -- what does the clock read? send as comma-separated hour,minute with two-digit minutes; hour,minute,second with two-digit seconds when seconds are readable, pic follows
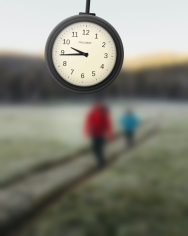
9,44
